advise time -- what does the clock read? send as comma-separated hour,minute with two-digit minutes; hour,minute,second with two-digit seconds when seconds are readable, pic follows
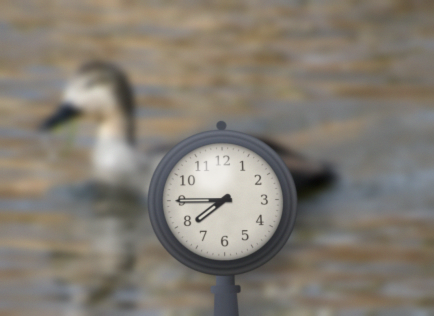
7,45
